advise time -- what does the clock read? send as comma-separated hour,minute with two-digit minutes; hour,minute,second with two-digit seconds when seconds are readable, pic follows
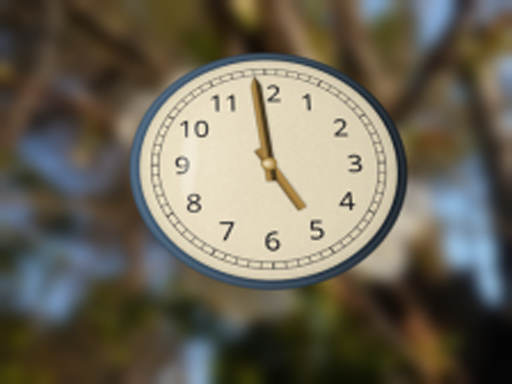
4,59
